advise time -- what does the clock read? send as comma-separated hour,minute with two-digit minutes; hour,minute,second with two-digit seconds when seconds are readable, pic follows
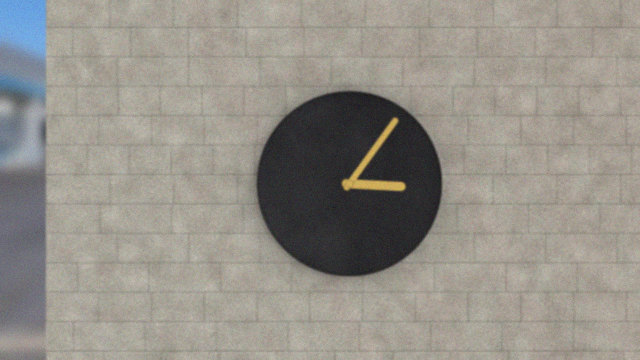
3,06
